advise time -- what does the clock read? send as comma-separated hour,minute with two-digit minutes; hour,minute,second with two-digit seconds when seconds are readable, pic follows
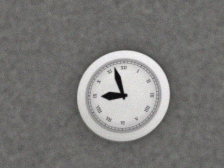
8,57
